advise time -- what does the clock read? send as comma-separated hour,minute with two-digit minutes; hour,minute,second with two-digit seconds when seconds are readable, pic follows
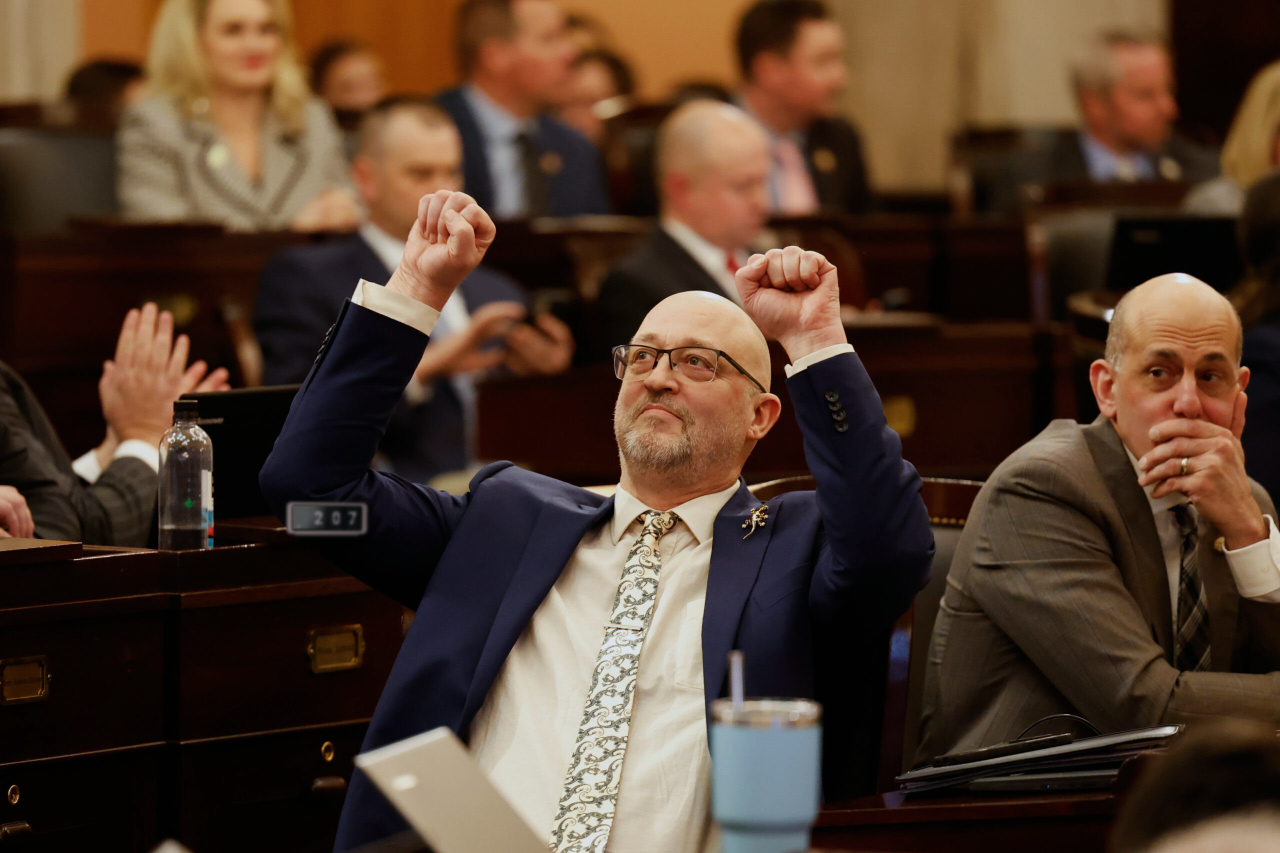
2,07
